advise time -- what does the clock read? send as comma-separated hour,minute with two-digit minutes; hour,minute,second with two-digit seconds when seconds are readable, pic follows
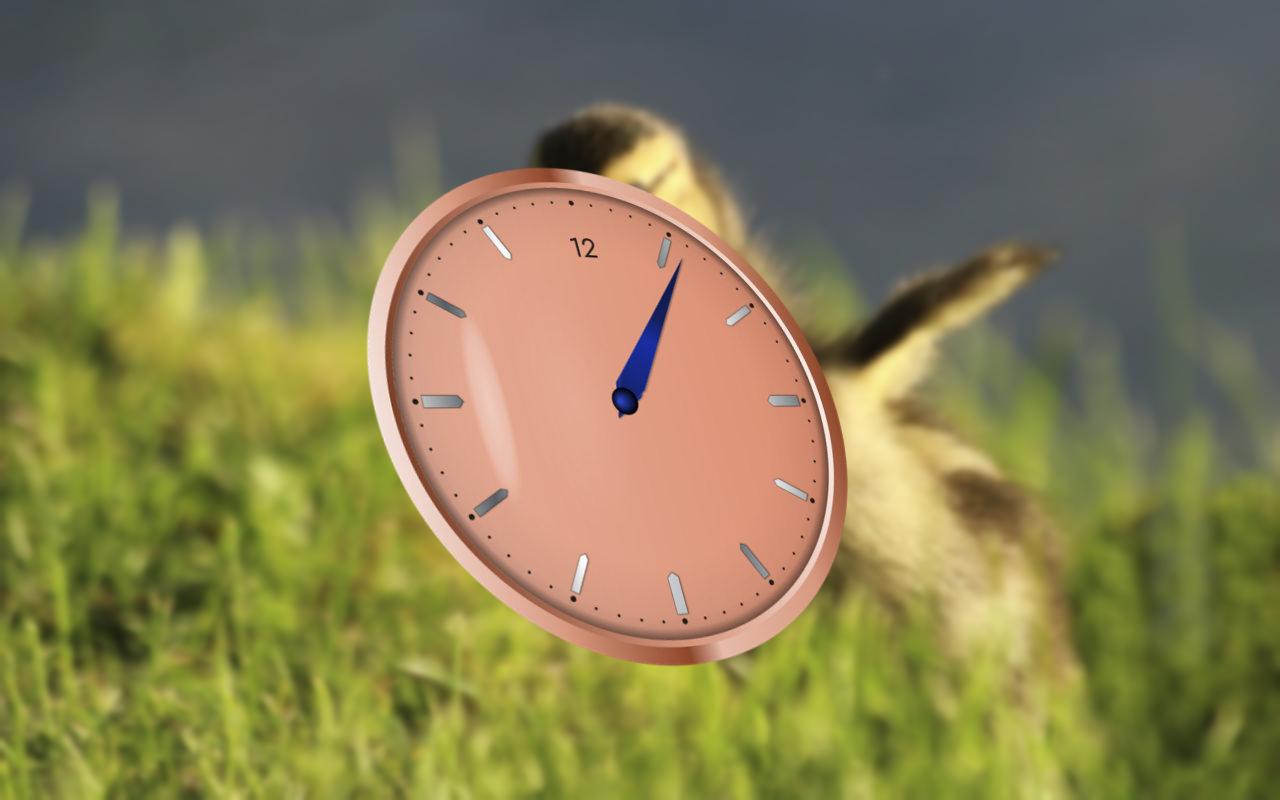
1,06
